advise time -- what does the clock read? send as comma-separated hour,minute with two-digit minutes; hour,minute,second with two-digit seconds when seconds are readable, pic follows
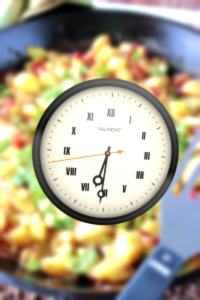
6,30,43
